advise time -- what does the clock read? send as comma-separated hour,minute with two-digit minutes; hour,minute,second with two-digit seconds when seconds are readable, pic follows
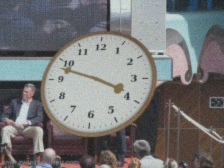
3,48
